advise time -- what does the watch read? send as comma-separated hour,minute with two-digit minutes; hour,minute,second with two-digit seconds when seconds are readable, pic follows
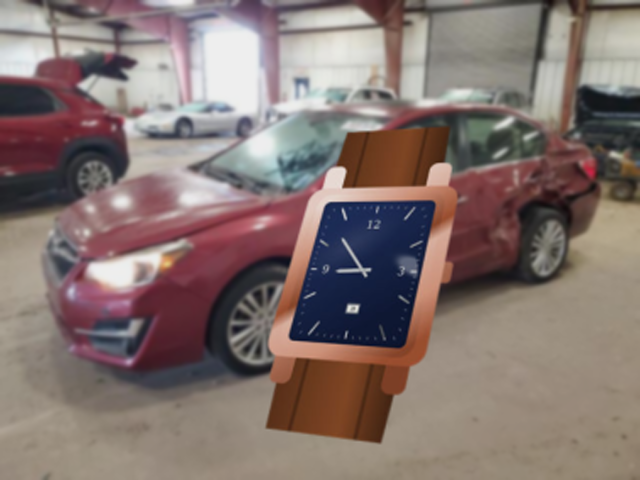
8,53
